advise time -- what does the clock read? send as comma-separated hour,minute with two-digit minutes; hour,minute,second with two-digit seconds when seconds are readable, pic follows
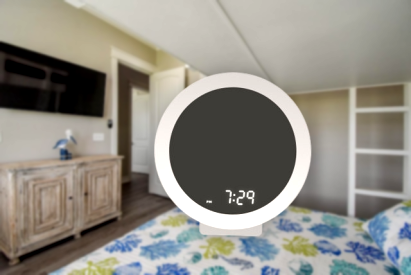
7,29
